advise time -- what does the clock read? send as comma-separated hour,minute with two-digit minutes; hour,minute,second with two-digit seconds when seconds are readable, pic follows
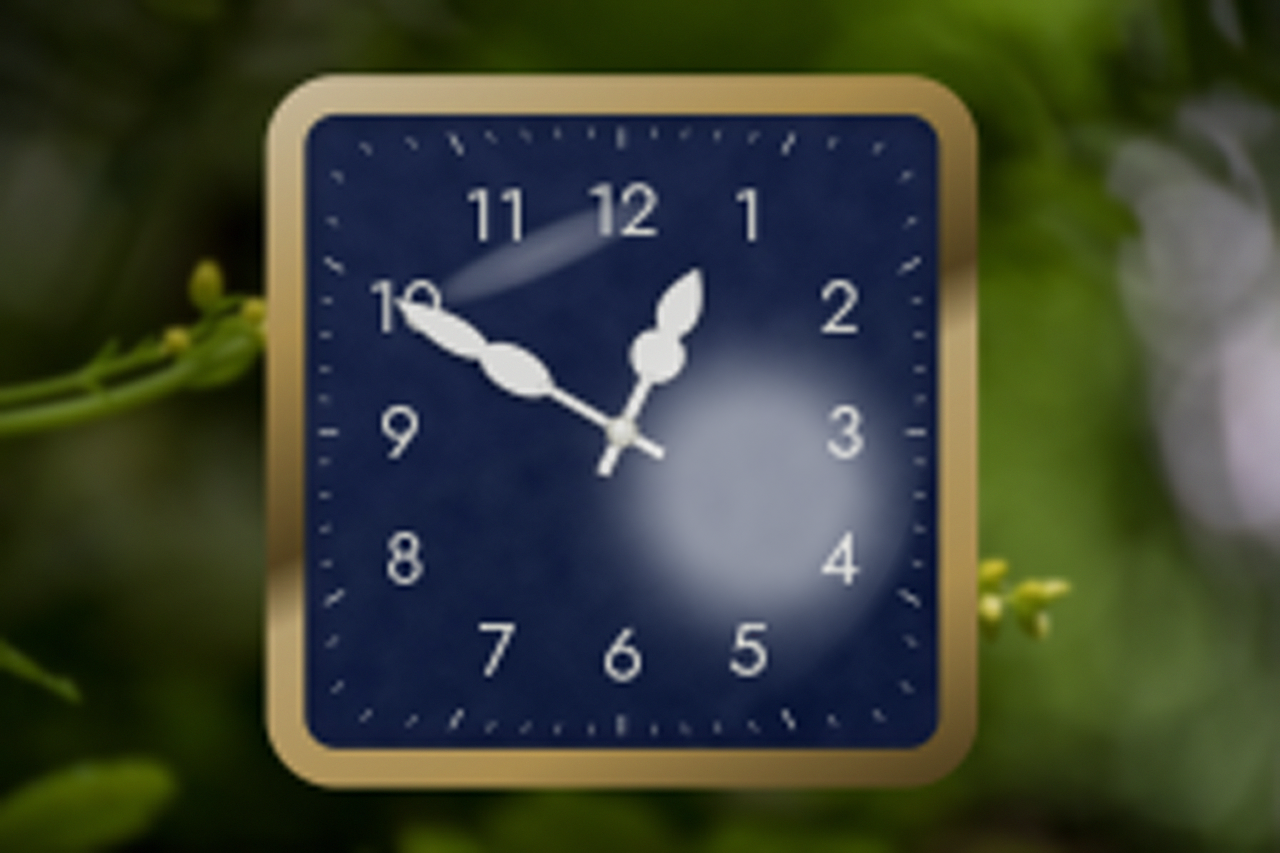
12,50
